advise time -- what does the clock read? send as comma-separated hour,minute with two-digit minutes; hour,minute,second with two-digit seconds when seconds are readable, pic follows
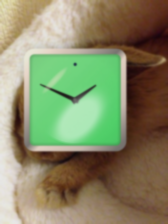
1,49
